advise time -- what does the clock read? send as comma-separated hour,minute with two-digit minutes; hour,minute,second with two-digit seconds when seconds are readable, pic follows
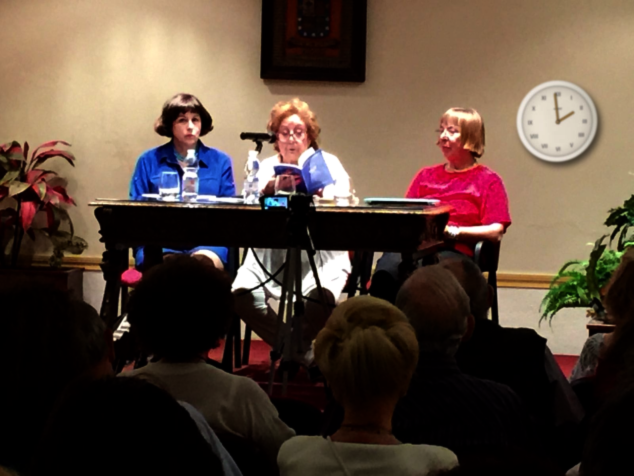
1,59
